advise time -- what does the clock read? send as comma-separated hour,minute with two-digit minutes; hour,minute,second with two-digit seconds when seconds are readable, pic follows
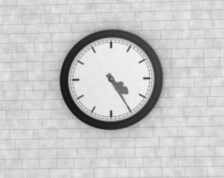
4,25
